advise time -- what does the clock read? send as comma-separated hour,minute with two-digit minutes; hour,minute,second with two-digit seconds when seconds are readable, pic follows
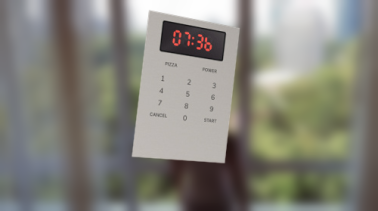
7,36
